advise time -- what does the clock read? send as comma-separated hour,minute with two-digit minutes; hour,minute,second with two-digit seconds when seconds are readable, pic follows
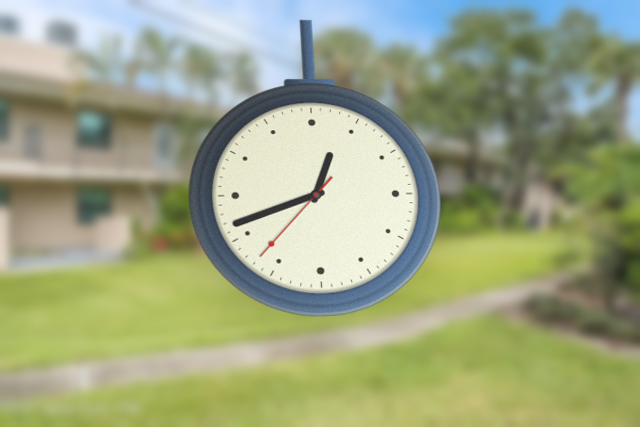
12,41,37
